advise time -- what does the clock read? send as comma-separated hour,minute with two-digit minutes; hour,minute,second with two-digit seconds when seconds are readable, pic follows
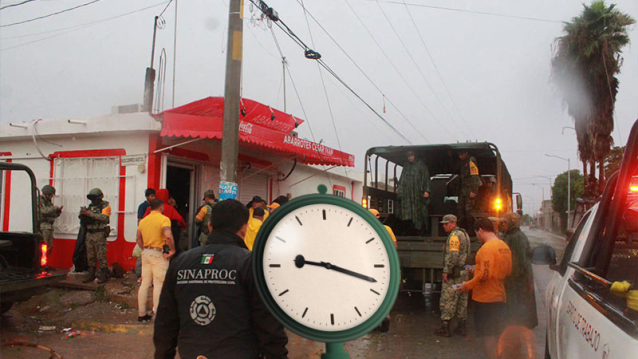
9,18
